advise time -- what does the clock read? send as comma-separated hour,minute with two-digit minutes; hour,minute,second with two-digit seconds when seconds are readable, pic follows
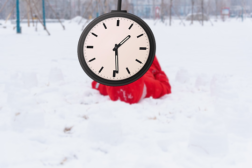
1,29
